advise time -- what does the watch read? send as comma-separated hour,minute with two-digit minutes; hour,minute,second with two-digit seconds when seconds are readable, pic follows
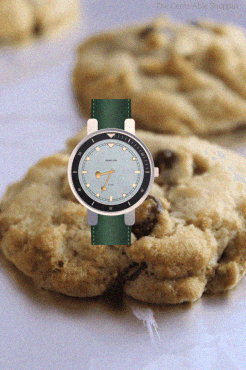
8,34
